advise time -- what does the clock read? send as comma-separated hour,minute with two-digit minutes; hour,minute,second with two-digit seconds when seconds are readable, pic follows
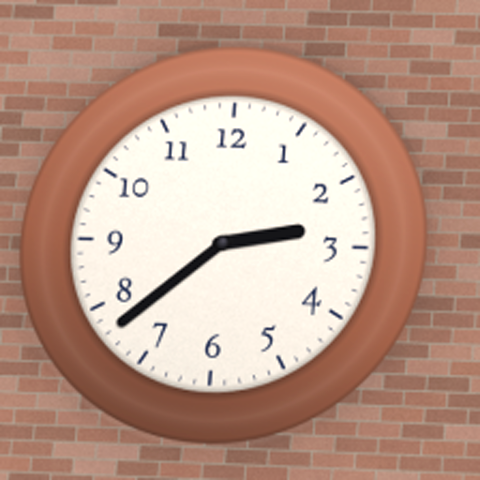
2,38
